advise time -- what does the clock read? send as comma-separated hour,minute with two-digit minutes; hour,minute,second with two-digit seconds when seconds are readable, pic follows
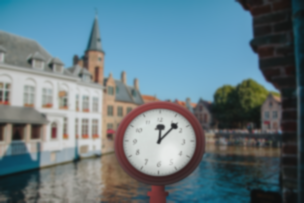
12,07
